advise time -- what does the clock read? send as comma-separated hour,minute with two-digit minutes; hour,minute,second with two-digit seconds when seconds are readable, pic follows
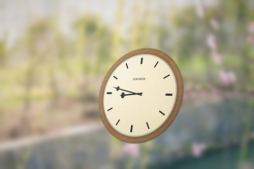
8,47
